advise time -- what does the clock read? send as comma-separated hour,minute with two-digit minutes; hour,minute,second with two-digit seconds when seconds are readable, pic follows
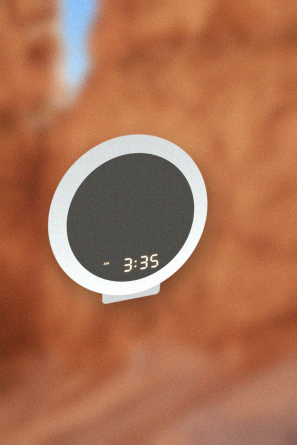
3,35
